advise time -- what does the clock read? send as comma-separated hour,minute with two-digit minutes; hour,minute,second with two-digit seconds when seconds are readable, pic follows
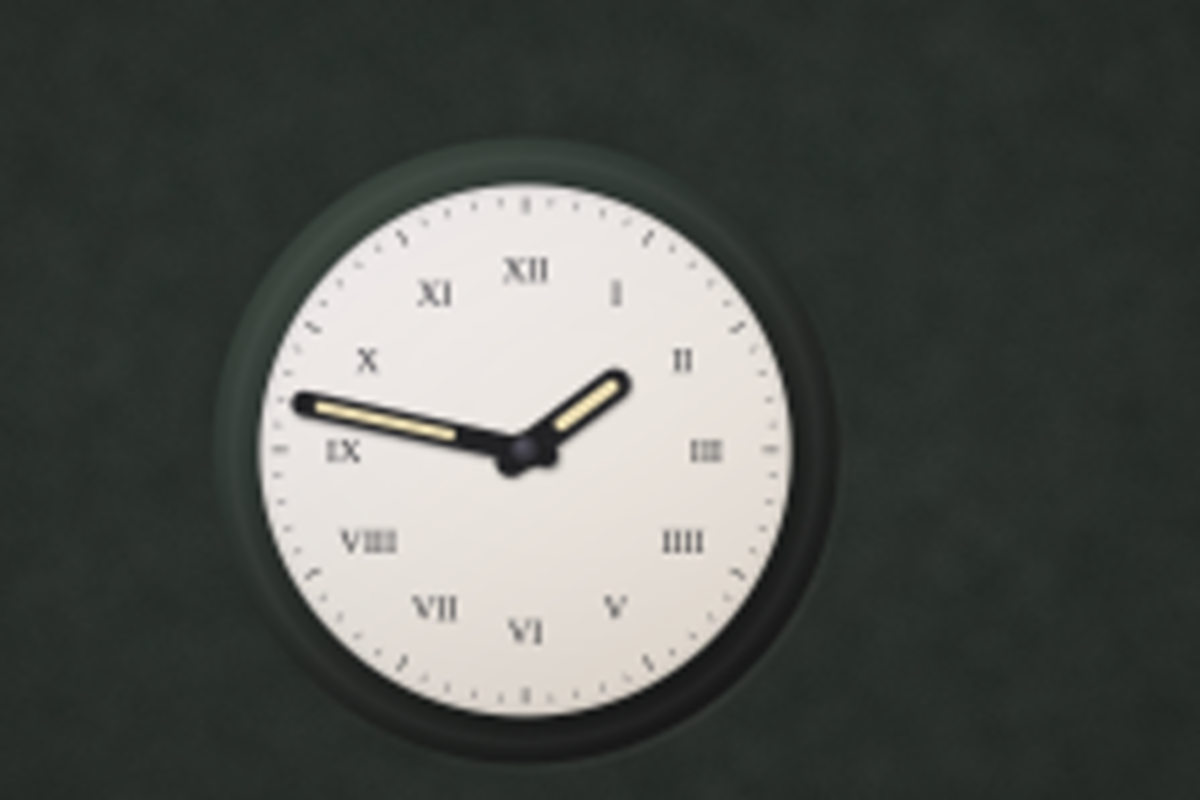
1,47
